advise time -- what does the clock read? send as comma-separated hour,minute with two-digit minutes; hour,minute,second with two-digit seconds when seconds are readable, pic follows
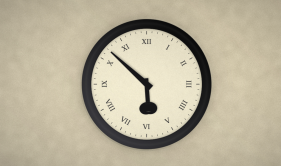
5,52
